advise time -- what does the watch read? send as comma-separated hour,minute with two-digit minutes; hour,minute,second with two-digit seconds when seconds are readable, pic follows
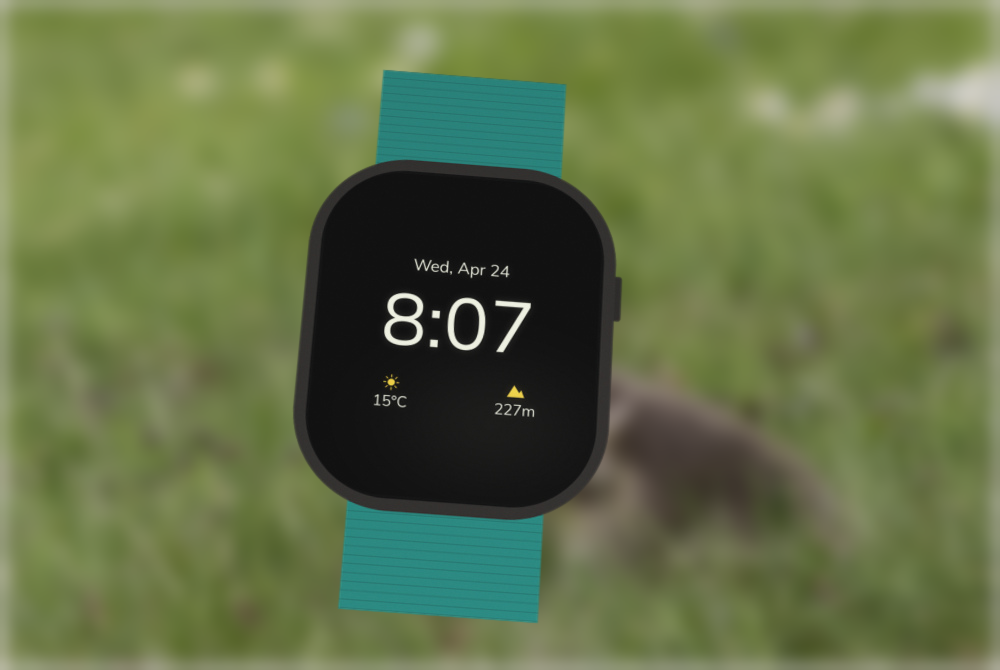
8,07
